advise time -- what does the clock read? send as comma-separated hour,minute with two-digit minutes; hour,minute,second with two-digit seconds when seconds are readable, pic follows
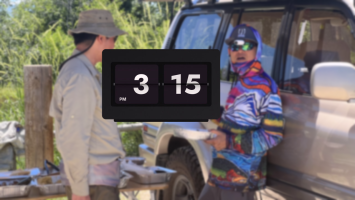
3,15
